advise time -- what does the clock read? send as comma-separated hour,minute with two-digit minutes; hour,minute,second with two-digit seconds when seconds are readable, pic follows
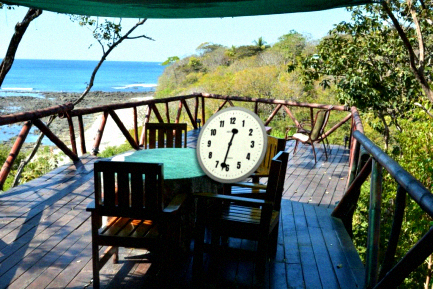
12,32
